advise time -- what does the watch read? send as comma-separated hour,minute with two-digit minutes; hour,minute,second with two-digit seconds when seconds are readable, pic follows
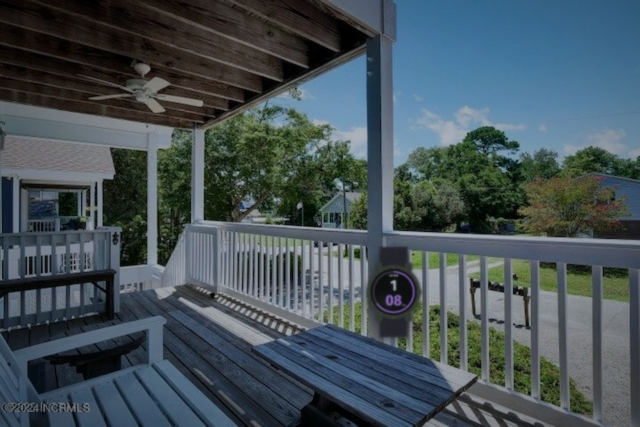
1,08
